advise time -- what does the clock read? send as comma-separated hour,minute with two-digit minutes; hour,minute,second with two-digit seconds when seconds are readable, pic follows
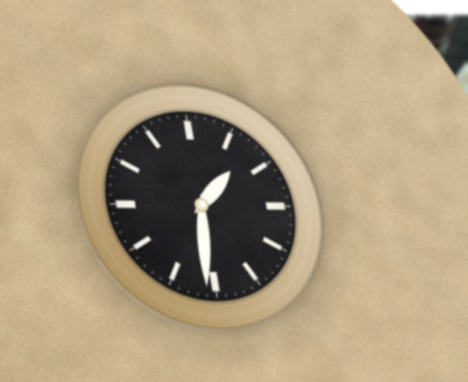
1,31
